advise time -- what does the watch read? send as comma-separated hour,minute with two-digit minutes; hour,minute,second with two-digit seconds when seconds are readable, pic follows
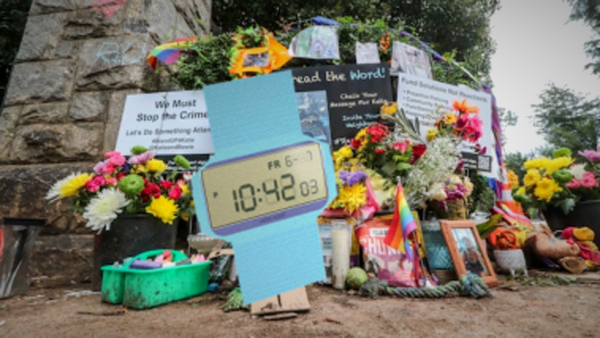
10,42,03
